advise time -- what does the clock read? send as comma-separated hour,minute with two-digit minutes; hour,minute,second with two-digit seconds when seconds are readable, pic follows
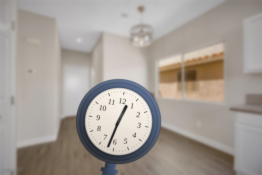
12,32
